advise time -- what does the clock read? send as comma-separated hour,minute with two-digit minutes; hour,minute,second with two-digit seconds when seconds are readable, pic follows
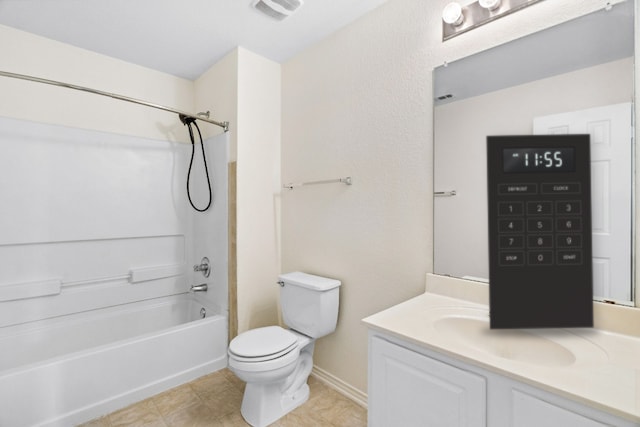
11,55
